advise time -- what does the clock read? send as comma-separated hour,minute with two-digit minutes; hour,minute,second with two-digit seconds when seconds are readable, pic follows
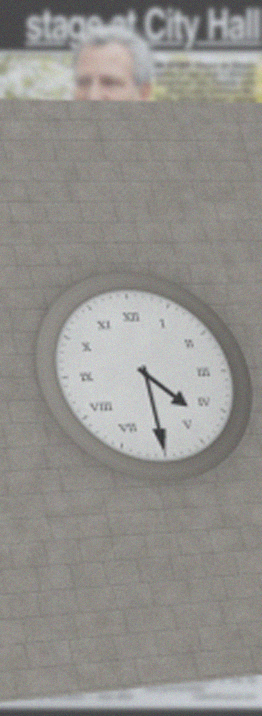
4,30
